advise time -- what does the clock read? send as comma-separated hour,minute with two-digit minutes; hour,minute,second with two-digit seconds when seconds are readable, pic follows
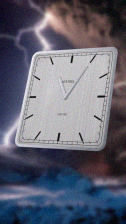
11,05
